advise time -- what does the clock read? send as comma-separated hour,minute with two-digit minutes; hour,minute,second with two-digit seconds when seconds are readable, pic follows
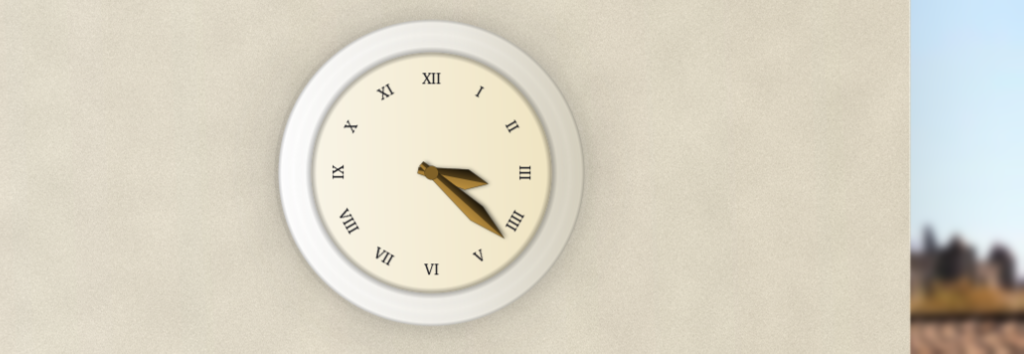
3,22
